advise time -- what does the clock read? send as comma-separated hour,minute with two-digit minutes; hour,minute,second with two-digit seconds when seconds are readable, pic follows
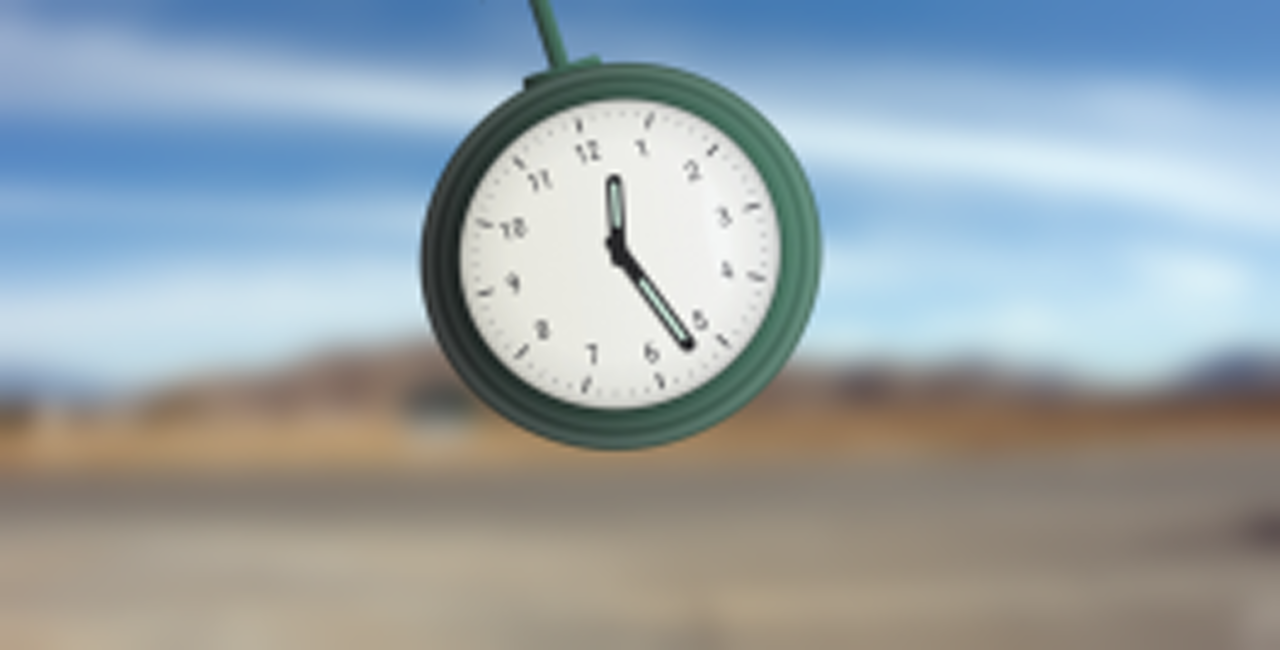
12,27
